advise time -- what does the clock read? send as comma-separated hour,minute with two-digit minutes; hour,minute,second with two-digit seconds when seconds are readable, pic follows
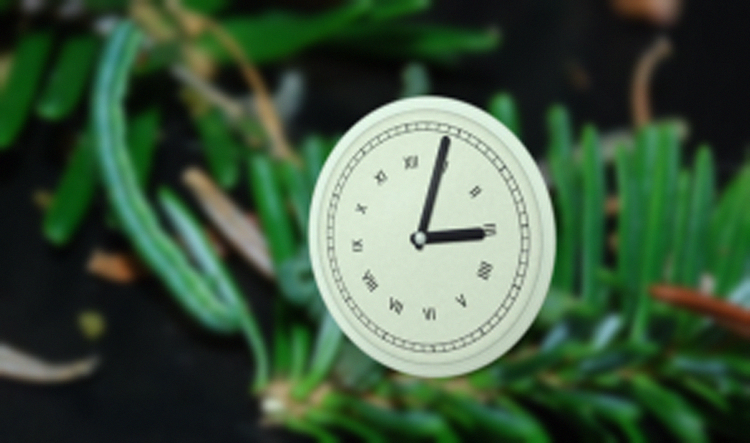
3,04
